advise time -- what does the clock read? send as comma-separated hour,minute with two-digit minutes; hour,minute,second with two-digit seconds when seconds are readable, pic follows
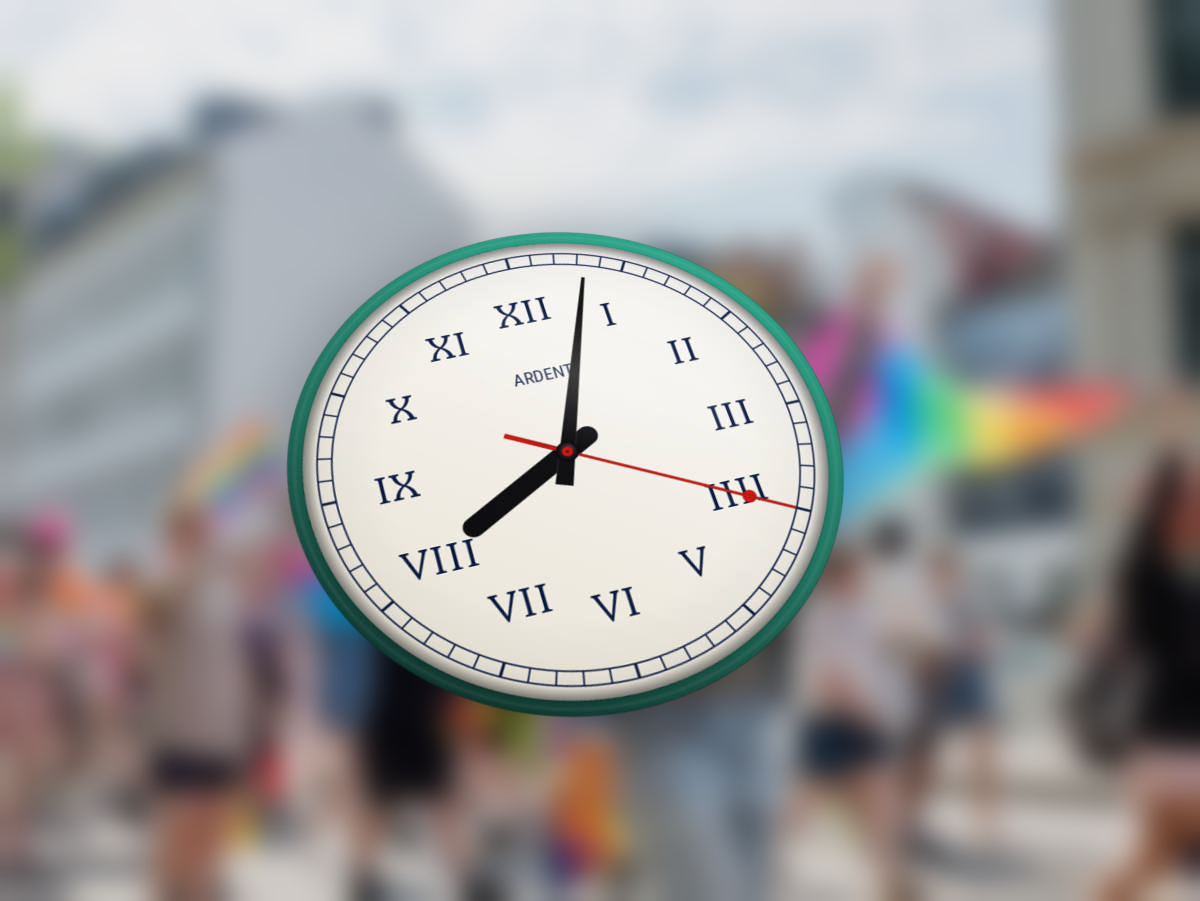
8,03,20
